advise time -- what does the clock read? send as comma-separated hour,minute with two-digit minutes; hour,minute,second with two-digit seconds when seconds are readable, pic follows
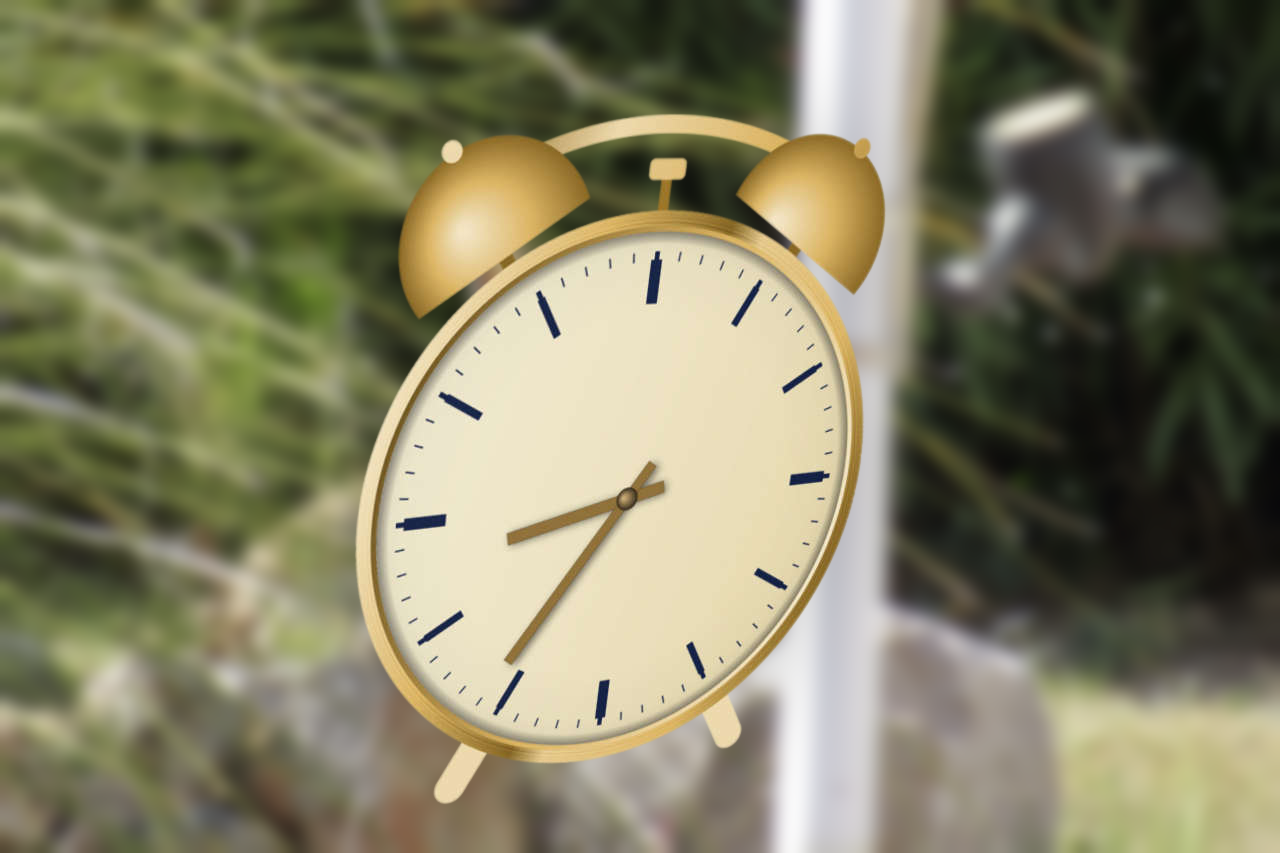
8,36
